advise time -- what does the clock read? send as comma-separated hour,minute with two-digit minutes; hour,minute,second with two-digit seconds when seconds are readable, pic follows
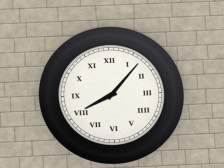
8,07
